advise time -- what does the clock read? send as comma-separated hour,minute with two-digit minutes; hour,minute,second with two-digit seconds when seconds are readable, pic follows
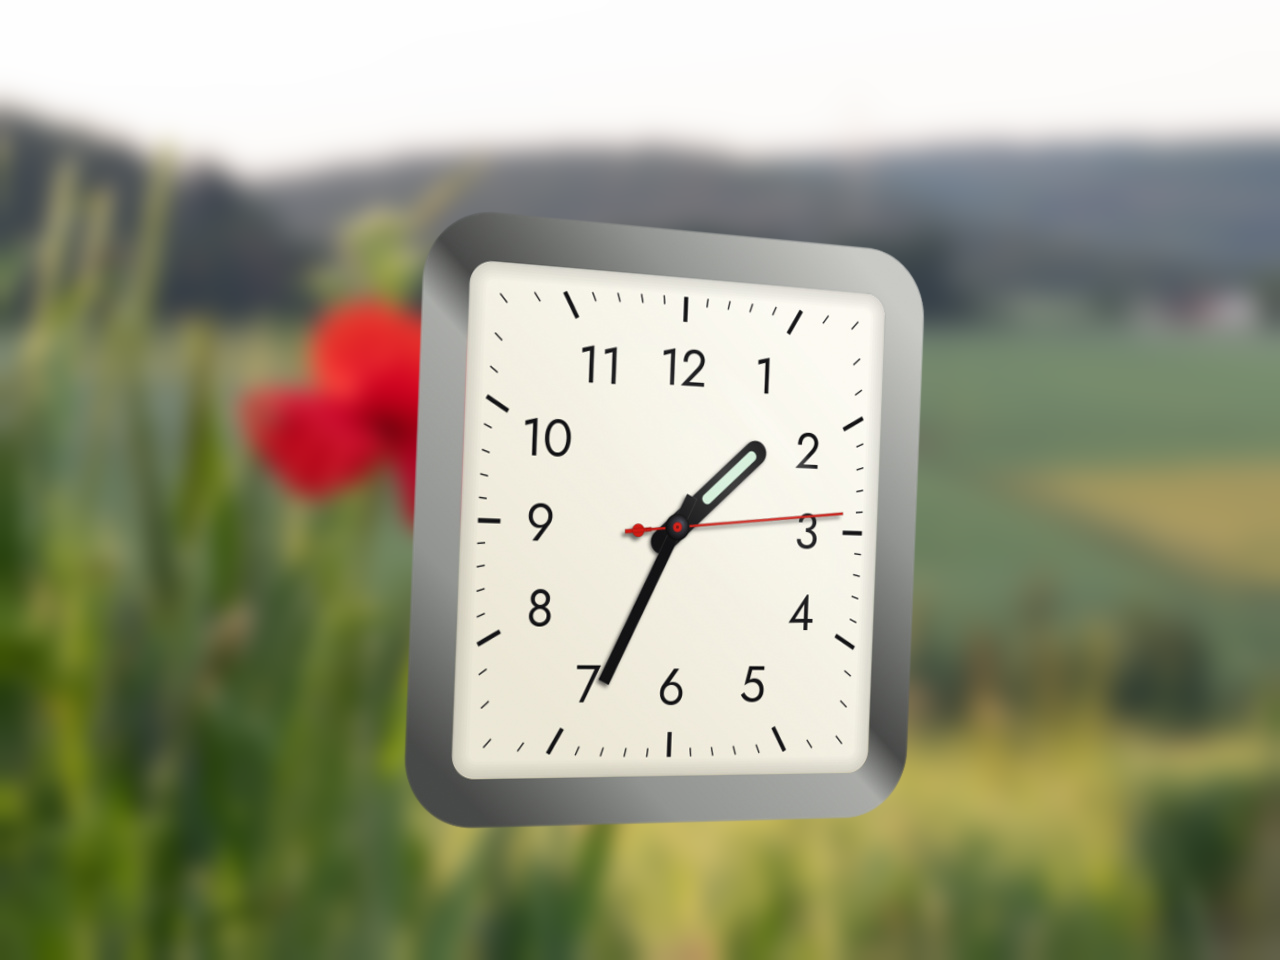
1,34,14
